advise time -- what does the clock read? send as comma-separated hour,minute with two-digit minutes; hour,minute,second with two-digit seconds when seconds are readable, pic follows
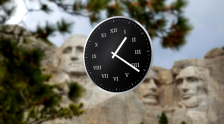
1,21
